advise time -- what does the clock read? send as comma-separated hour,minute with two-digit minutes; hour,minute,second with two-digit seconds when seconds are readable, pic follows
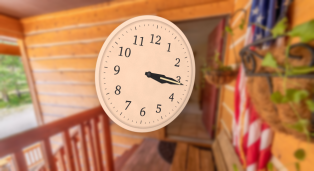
3,16
